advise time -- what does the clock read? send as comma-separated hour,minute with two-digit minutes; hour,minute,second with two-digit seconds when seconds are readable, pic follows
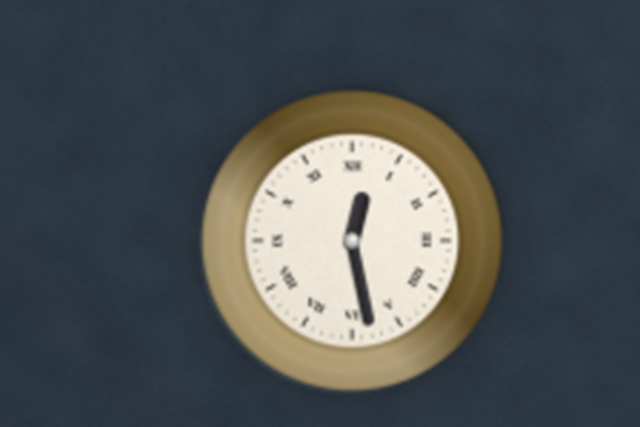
12,28
